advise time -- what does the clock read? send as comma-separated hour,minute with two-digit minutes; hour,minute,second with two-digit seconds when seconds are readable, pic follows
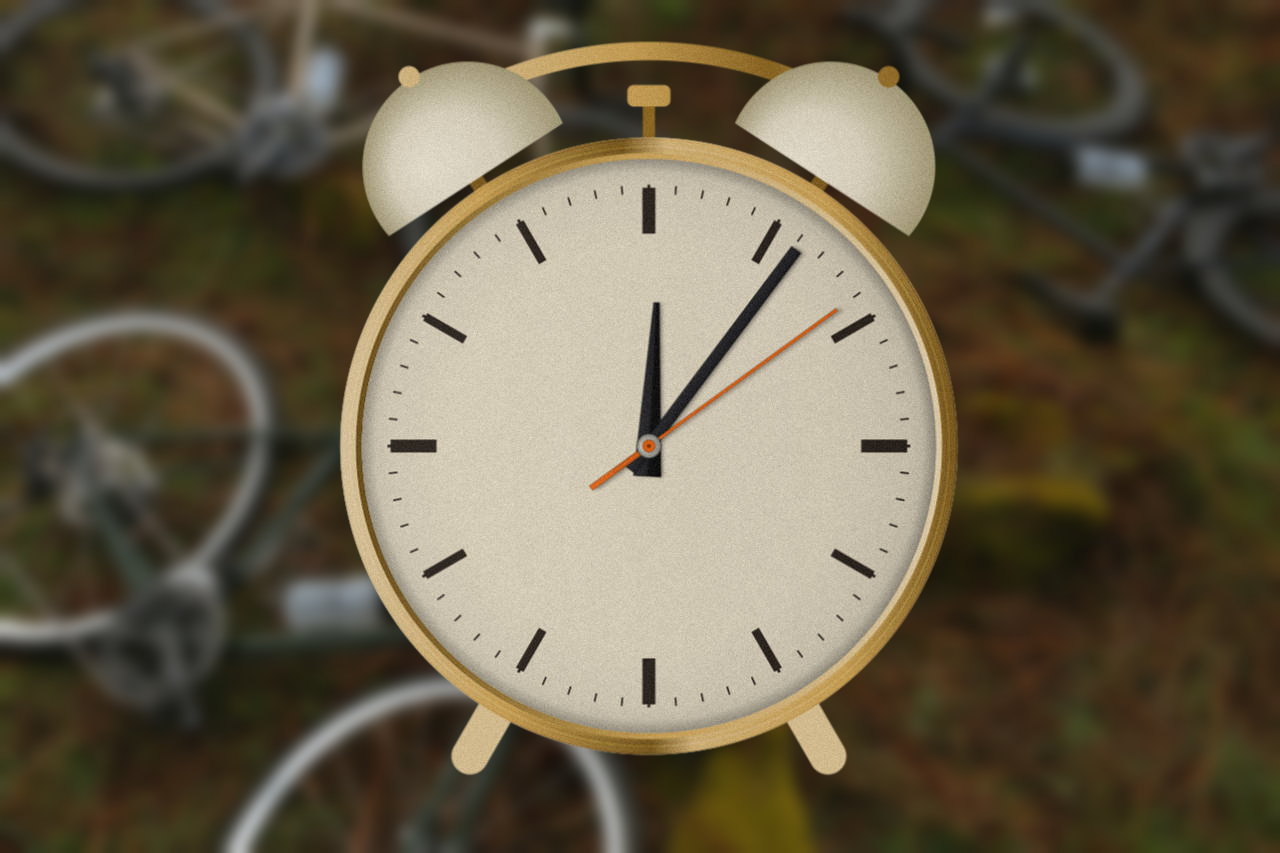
12,06,09
